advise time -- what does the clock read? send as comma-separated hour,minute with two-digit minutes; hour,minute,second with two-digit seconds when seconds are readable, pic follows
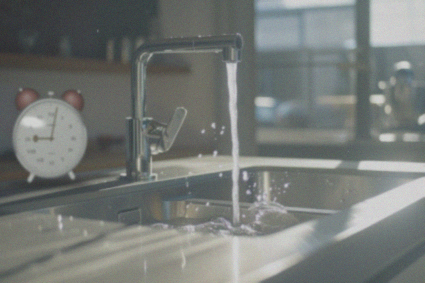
9,02
